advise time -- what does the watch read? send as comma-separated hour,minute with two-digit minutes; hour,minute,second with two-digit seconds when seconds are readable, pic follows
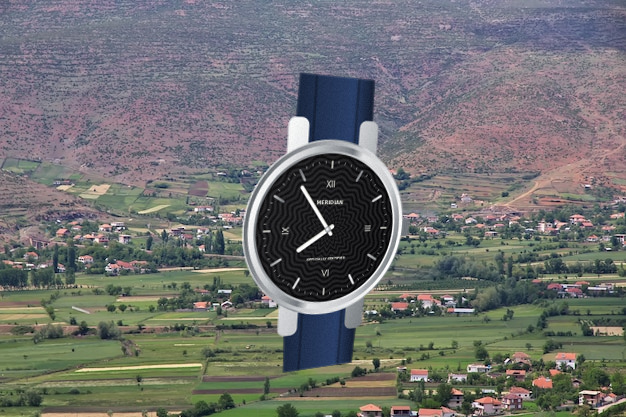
7,54
